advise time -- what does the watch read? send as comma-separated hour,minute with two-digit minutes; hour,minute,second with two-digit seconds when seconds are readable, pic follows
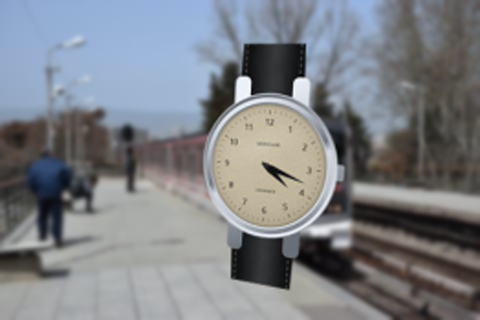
4,18
